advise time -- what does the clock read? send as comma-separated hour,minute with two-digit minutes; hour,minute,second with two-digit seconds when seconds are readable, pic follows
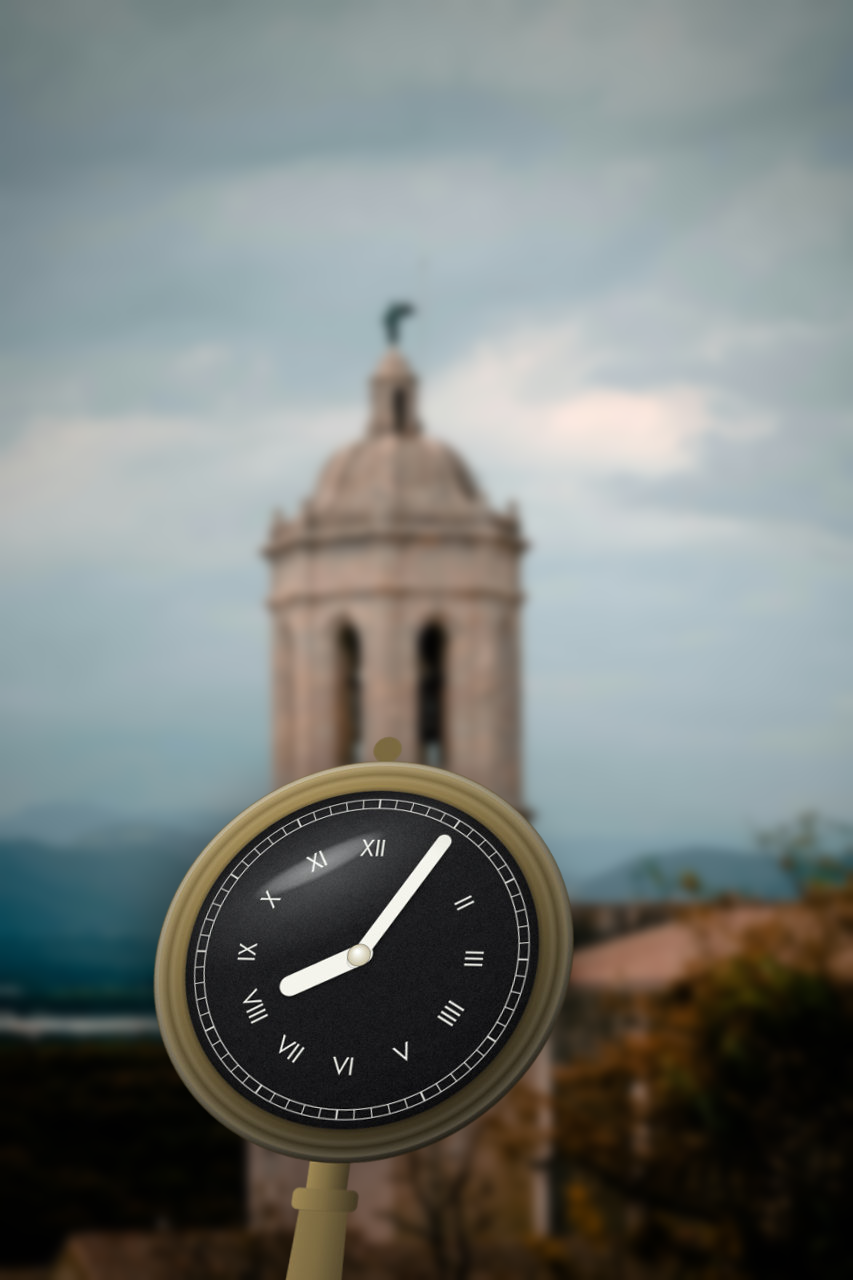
8,05
